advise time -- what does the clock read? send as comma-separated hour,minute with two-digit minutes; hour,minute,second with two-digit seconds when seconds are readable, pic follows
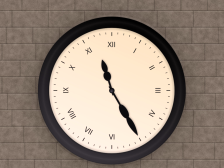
11,25
